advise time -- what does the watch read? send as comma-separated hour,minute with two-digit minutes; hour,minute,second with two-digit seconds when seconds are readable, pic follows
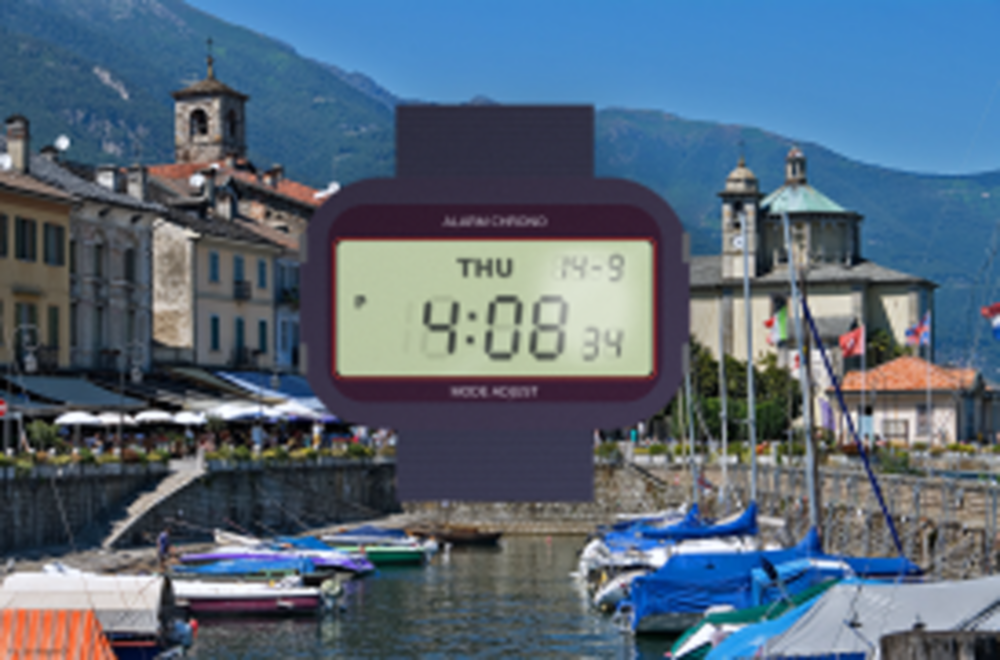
4,08,34
